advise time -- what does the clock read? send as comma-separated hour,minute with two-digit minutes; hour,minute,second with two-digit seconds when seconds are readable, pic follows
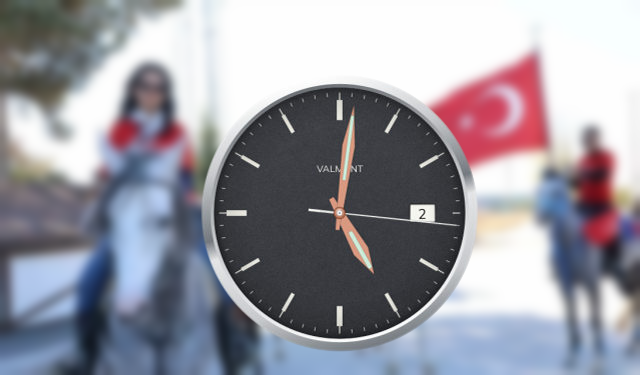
5,01,16
